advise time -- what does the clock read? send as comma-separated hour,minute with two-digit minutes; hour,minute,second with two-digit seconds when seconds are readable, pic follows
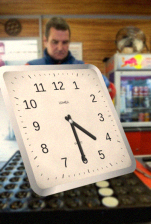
4,30
